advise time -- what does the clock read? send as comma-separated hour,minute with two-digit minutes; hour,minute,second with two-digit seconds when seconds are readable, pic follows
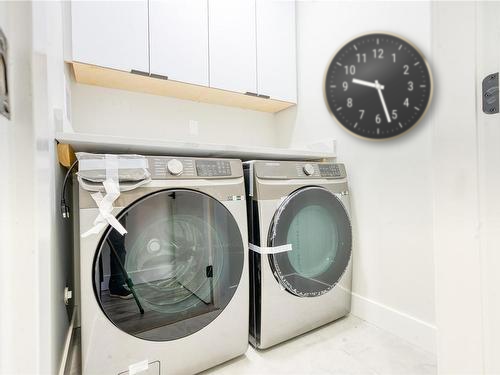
9,27
